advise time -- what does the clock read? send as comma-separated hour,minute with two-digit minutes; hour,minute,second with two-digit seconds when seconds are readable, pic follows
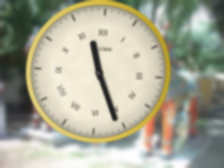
11,26
